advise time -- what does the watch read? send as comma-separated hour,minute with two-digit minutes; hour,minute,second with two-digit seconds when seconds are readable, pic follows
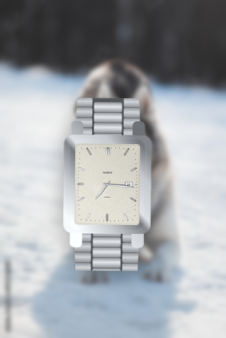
7,16
